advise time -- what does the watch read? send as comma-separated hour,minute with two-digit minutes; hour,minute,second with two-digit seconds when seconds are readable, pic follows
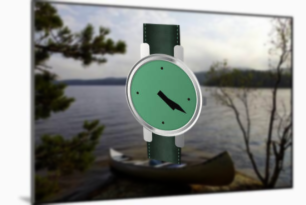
4,20
